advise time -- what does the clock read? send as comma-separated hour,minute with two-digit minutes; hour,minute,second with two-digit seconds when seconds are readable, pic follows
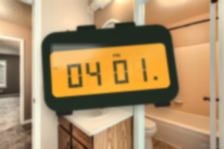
4,01
